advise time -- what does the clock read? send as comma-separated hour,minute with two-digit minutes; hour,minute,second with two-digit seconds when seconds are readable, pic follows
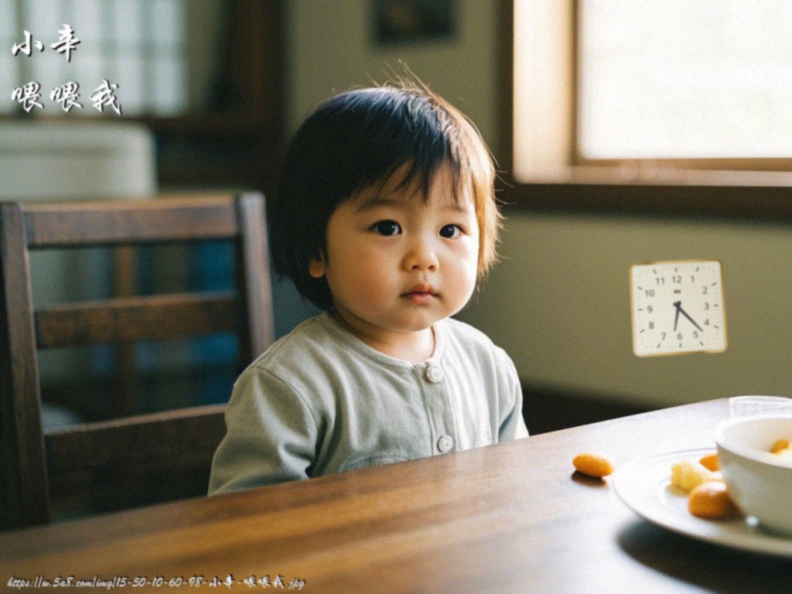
6,23
